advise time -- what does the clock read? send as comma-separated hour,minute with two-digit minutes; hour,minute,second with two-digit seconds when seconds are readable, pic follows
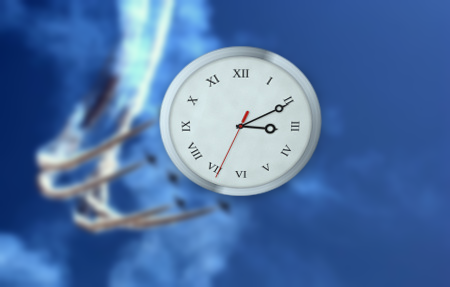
3,10,34
